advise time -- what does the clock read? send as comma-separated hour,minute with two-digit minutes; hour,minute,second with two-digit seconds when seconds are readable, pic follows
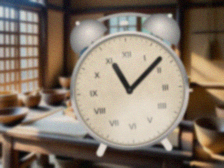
11,08
